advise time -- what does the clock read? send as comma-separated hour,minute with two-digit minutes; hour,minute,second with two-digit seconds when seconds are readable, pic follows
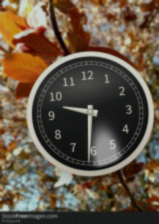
9,31
